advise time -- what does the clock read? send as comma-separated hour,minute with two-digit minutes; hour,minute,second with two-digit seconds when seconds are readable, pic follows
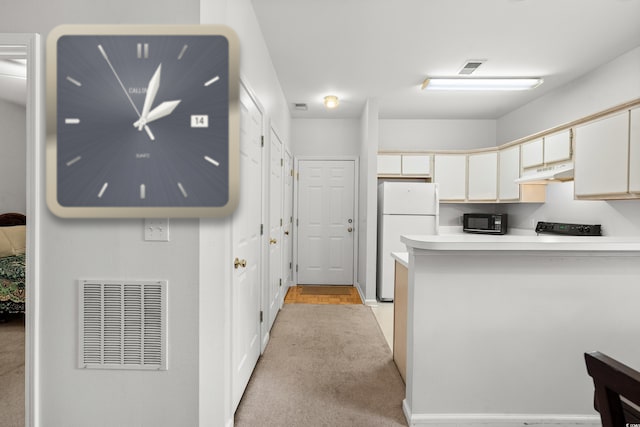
2,02,55
